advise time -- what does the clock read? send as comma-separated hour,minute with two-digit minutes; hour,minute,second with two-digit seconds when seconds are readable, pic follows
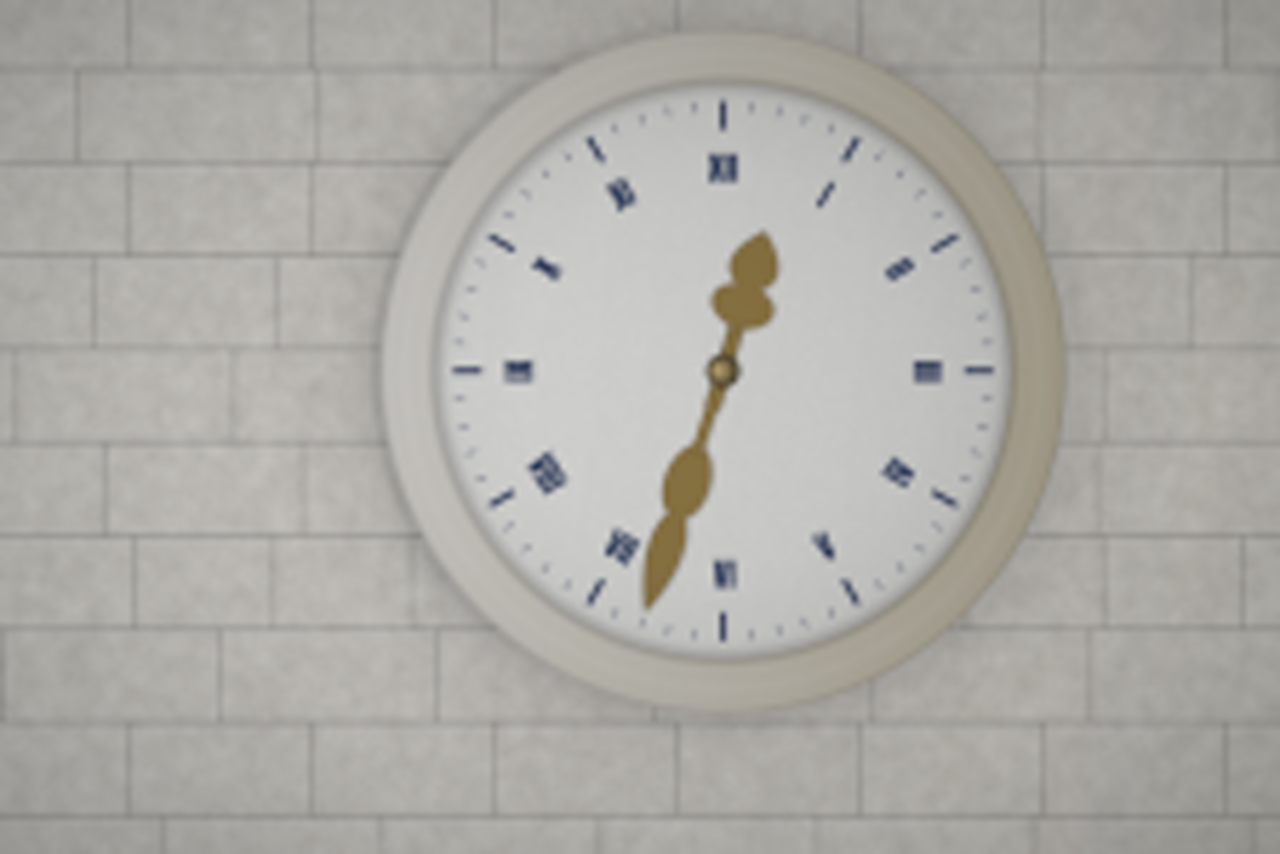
12,33
